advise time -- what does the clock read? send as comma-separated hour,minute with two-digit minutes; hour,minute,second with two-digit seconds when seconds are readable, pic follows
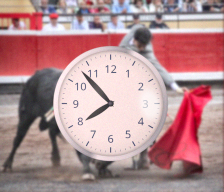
7,53
